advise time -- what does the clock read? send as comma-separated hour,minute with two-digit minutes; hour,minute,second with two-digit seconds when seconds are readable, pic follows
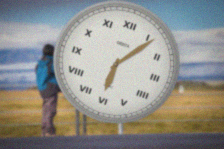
6,06
